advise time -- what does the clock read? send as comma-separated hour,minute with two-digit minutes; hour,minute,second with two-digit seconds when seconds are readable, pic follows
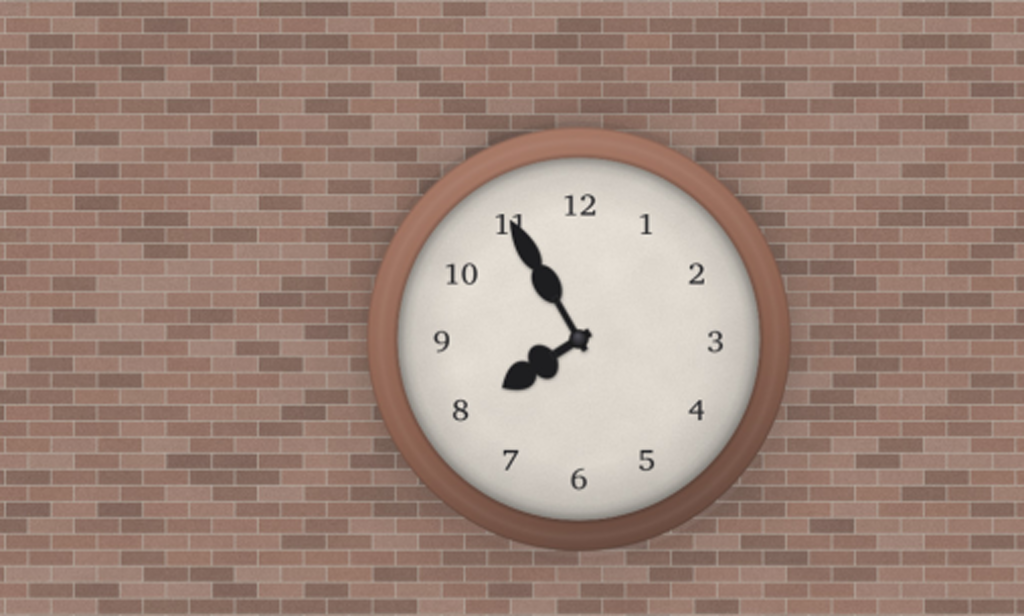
7,55
